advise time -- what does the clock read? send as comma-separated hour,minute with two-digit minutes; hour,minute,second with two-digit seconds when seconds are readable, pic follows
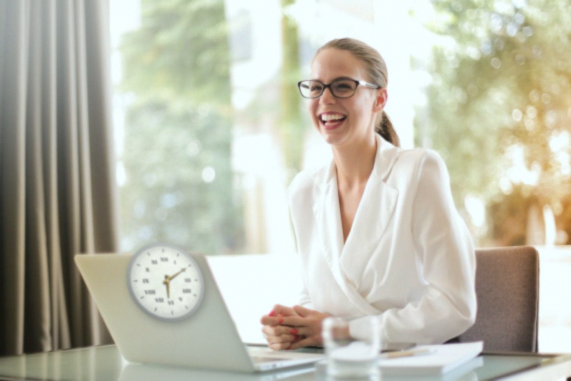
6,10
